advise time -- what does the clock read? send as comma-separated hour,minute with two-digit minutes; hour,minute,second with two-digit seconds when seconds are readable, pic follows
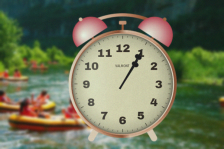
1,05
